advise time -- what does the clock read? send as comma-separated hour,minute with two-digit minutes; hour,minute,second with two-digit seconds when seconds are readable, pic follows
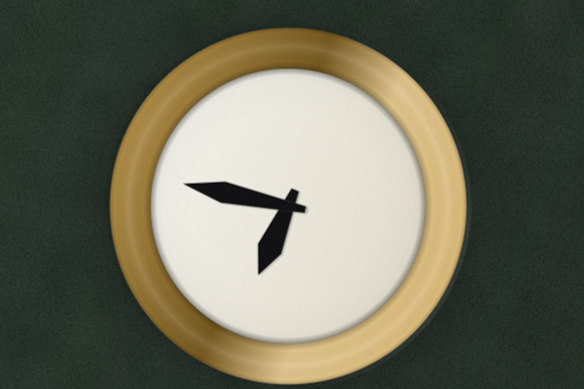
6,47
